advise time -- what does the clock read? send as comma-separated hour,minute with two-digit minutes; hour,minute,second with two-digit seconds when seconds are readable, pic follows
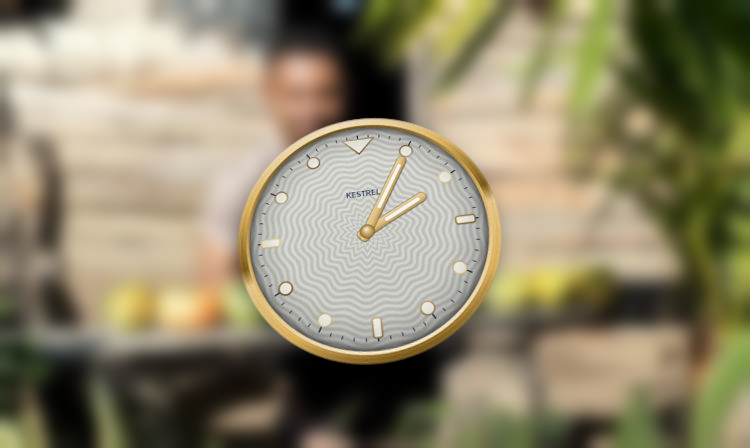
2,05
